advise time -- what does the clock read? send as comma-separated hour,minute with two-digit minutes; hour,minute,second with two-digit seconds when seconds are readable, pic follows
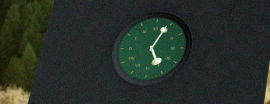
5,04
